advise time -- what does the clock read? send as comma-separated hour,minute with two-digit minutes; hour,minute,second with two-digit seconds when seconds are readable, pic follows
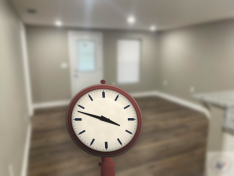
3,48
